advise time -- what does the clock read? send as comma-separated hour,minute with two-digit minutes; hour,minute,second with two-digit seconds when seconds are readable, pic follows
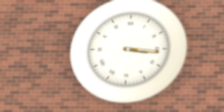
3,16
